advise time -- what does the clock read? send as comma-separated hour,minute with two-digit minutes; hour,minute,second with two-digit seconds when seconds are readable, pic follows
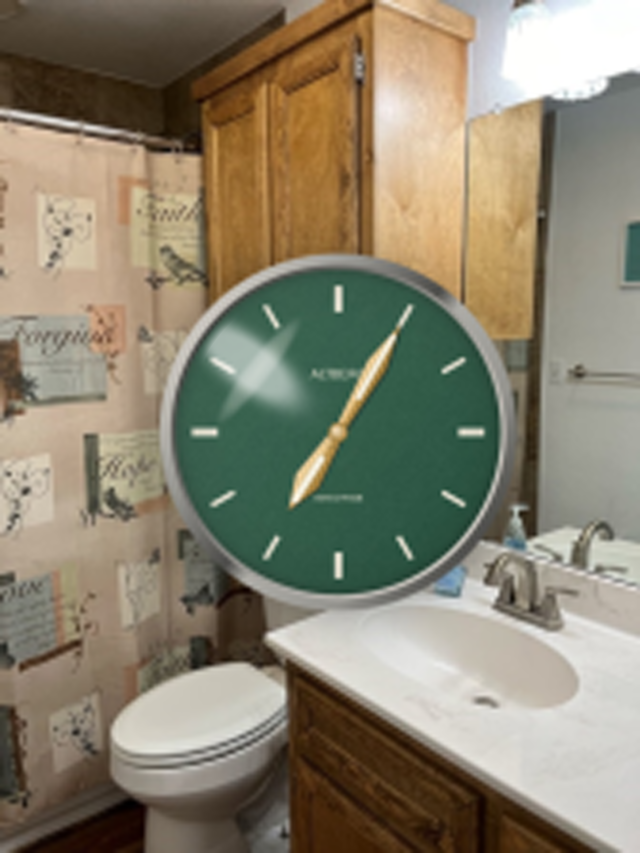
7,05
